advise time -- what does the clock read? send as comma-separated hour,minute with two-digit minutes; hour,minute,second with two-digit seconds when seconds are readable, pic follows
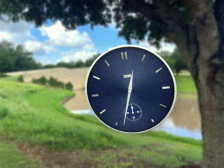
12,33
